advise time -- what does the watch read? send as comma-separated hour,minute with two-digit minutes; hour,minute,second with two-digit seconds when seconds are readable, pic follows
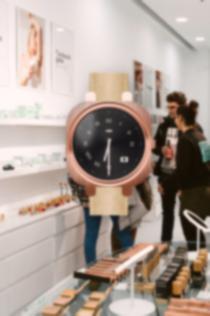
6,30
